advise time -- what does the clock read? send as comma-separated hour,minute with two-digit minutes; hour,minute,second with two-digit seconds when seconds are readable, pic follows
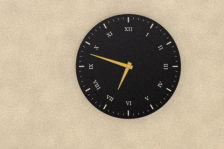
6,48
